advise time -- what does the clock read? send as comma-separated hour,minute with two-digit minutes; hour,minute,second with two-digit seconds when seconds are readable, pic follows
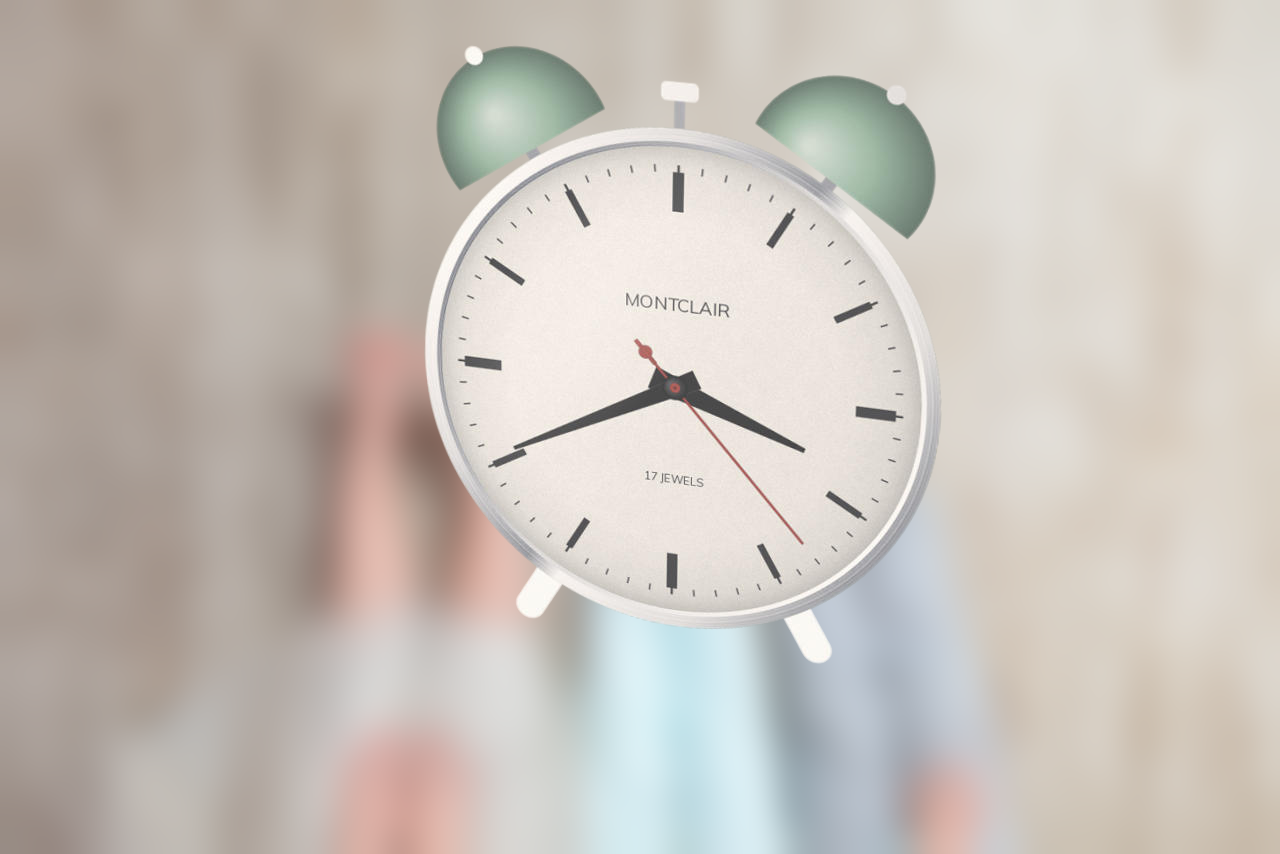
3,40,23
